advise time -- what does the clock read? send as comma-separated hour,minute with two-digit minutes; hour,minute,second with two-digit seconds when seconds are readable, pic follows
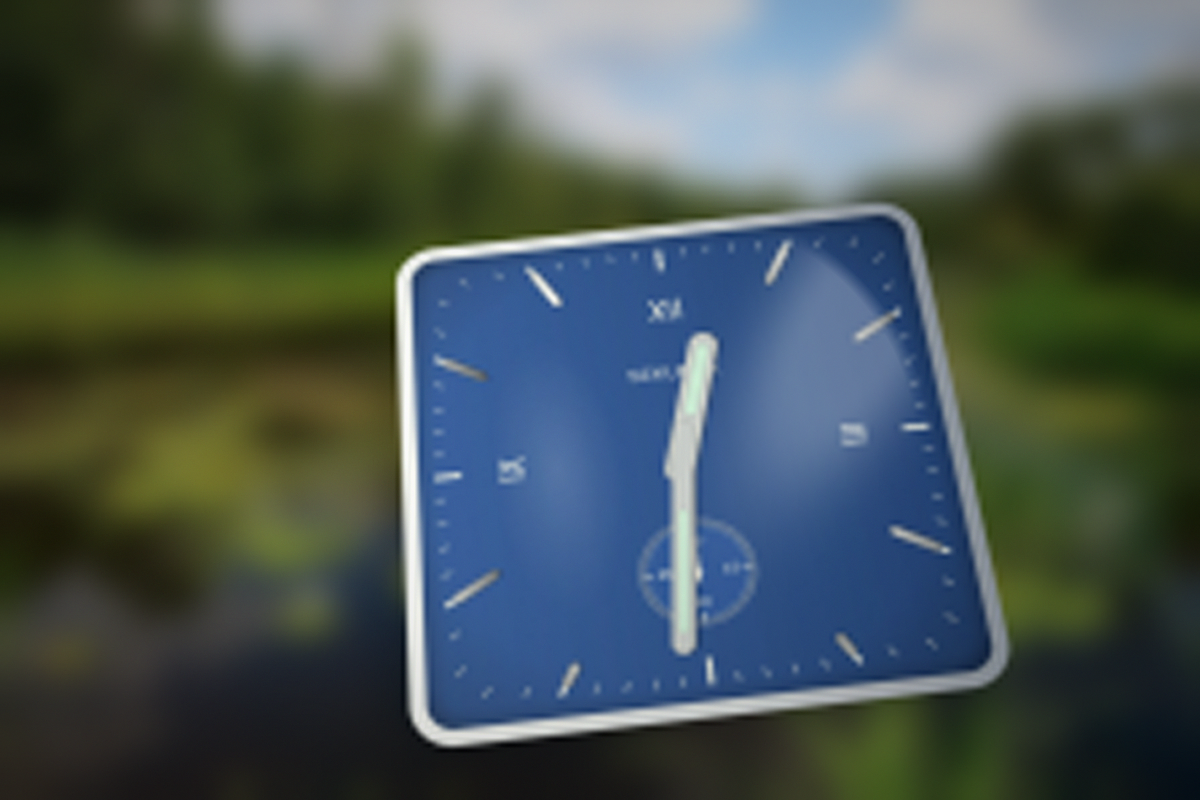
12,31
